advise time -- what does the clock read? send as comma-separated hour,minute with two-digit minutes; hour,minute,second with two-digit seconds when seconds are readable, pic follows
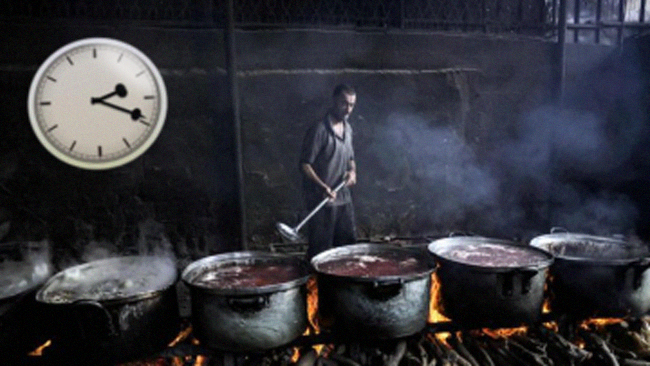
2,19
